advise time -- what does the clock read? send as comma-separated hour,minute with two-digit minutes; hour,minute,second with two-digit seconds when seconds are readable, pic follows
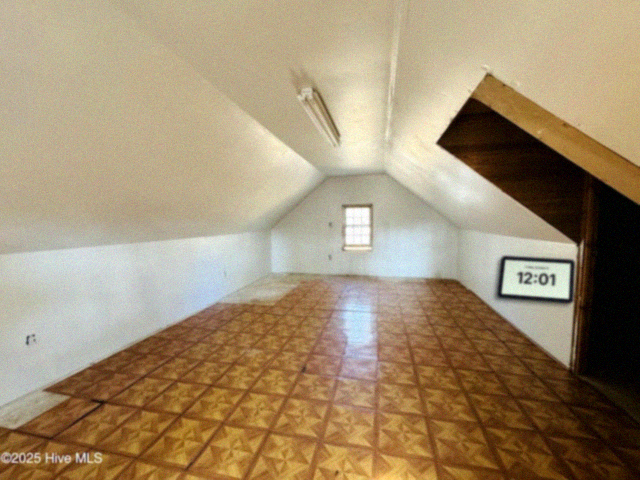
12,01
